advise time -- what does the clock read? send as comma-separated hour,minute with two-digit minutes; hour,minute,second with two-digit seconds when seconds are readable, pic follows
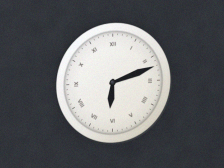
6,12
